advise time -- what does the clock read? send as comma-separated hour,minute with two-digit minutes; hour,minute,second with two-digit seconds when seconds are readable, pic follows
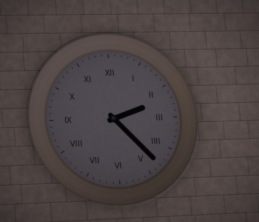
2,23
